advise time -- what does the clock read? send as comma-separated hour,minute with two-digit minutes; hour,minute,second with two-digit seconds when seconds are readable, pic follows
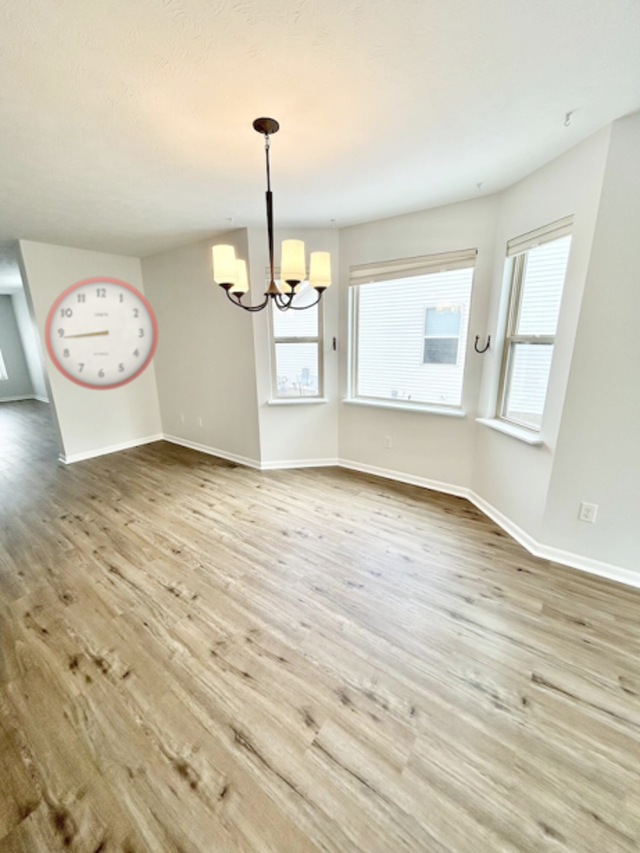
8,44
